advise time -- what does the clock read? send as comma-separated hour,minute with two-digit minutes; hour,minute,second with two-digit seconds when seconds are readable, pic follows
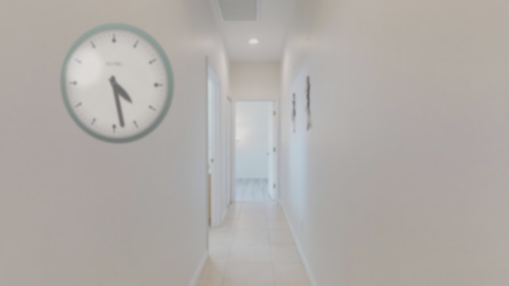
4,28
